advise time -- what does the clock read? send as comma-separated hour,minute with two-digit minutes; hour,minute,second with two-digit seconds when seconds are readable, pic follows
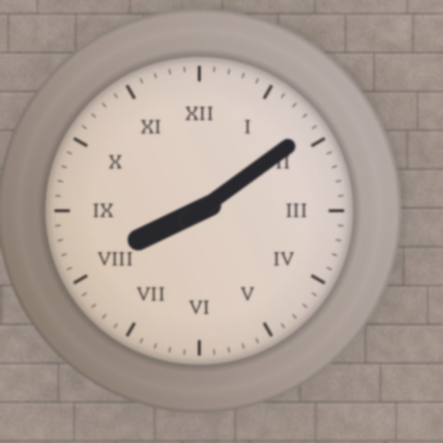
8,09
